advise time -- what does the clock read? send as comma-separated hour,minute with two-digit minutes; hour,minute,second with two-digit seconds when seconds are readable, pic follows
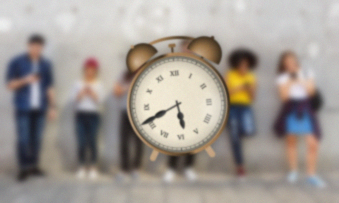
5,41
